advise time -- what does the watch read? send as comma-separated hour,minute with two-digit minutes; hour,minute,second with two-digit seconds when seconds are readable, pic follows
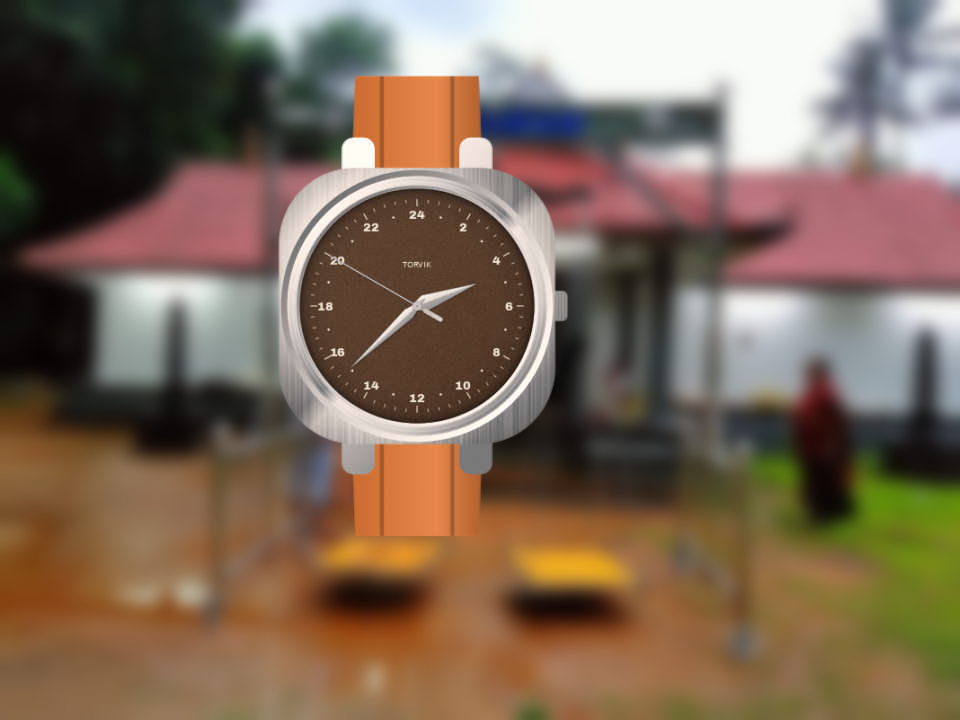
4,37,50
